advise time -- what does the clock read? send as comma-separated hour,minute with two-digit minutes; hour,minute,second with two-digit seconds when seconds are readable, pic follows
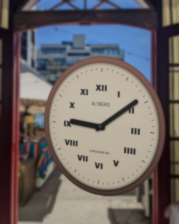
9,09
